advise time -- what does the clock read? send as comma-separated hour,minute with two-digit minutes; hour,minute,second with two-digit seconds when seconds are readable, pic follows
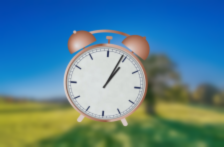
1,04
